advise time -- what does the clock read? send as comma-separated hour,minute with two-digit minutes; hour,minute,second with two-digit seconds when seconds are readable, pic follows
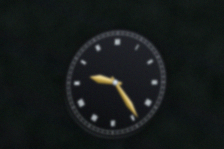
9,24
